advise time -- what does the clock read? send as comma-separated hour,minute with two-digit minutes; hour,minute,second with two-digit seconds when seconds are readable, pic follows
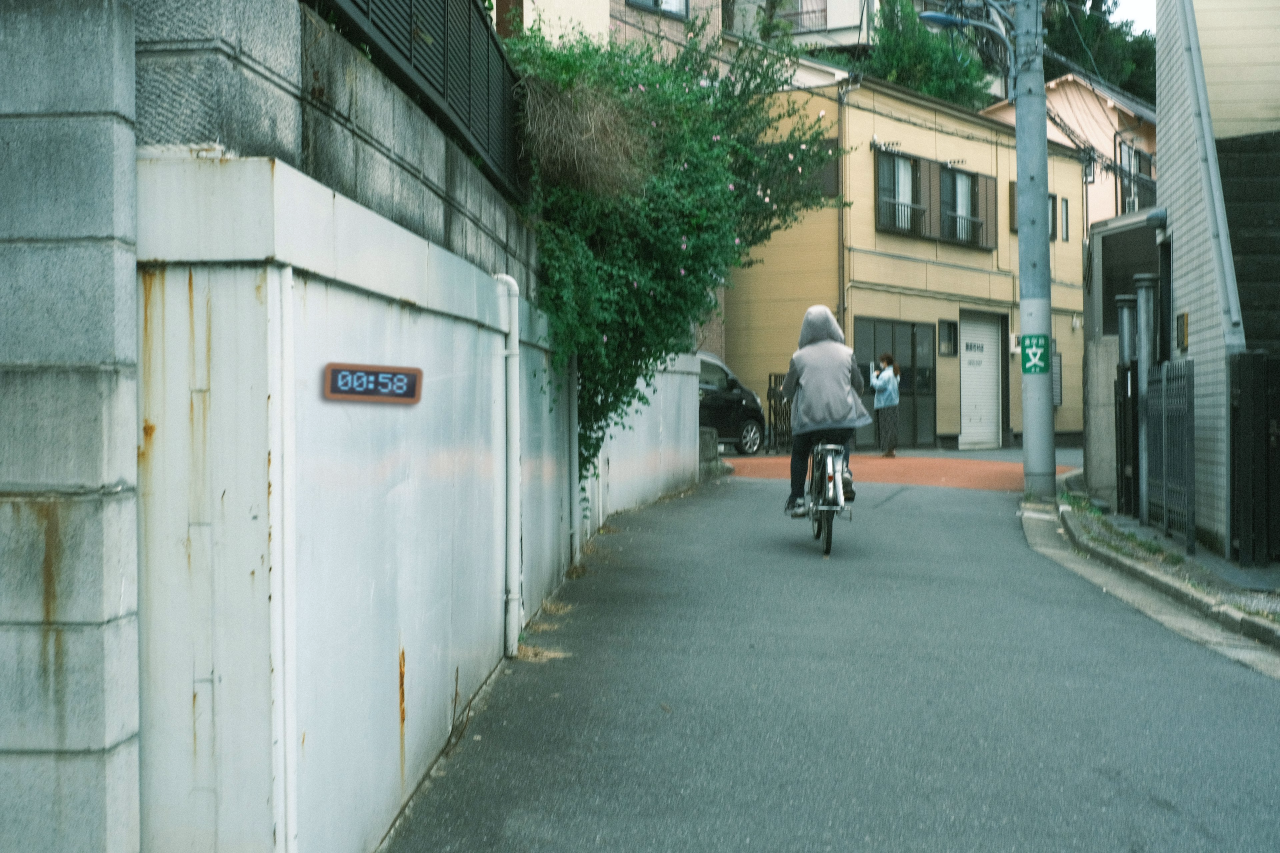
0,58
